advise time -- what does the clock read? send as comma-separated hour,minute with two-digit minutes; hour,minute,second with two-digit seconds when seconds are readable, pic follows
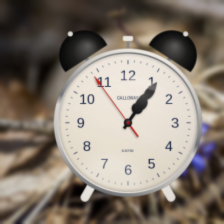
1,05,54
